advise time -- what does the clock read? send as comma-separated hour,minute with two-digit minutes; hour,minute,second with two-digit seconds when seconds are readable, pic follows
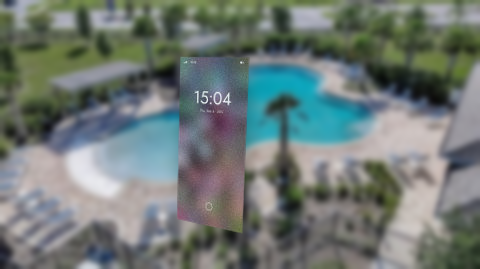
15,04
